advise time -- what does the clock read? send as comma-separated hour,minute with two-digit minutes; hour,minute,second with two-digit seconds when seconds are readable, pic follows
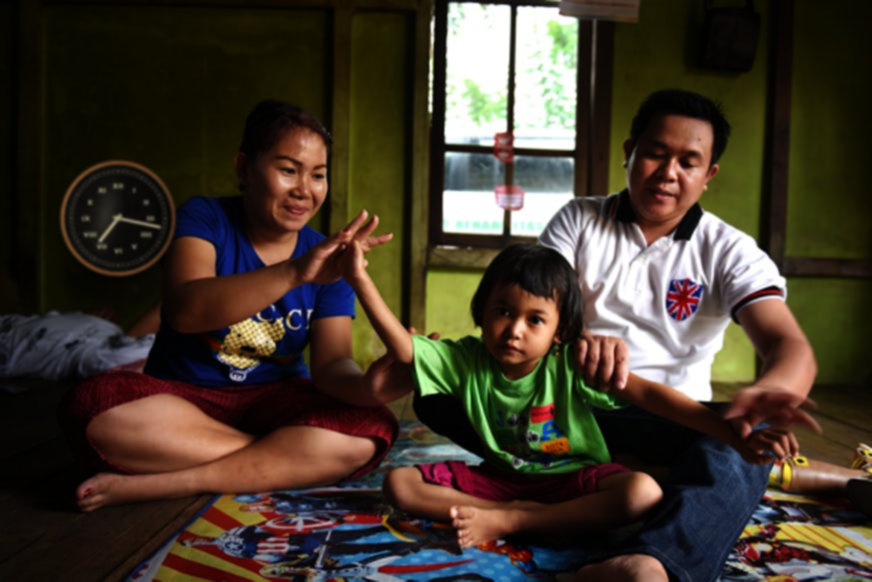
7,17
